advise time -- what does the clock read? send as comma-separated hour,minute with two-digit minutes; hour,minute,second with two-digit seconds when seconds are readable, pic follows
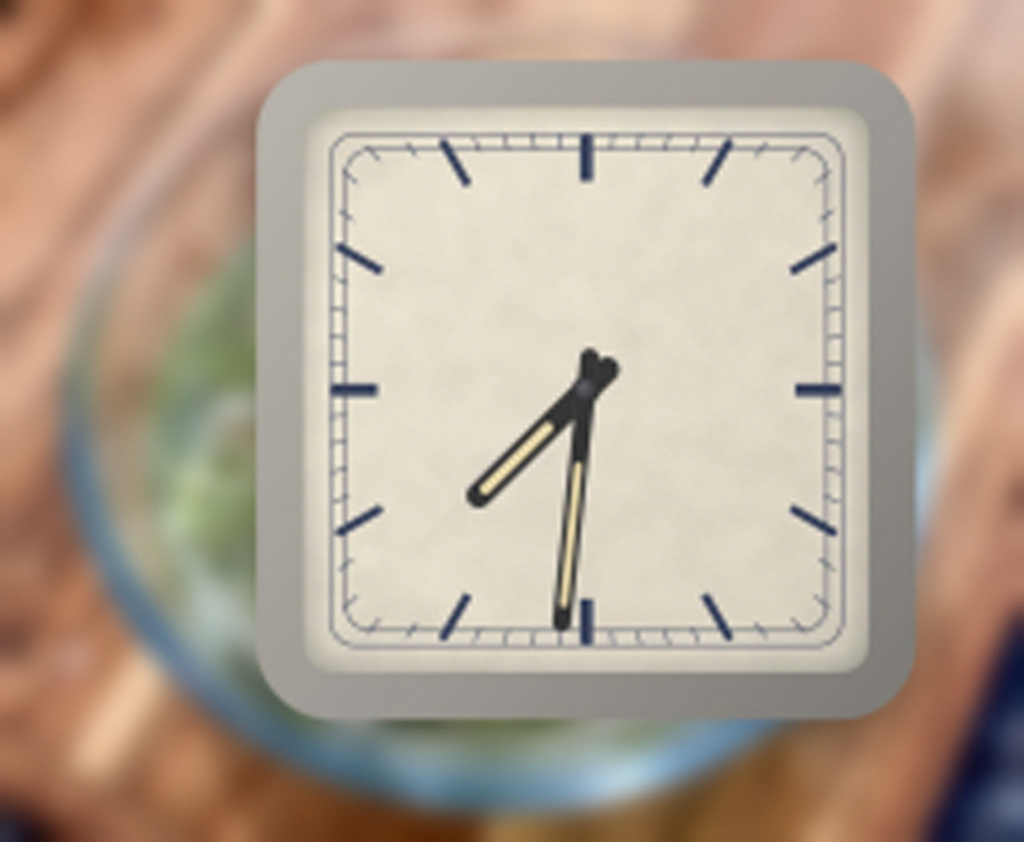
7,31
